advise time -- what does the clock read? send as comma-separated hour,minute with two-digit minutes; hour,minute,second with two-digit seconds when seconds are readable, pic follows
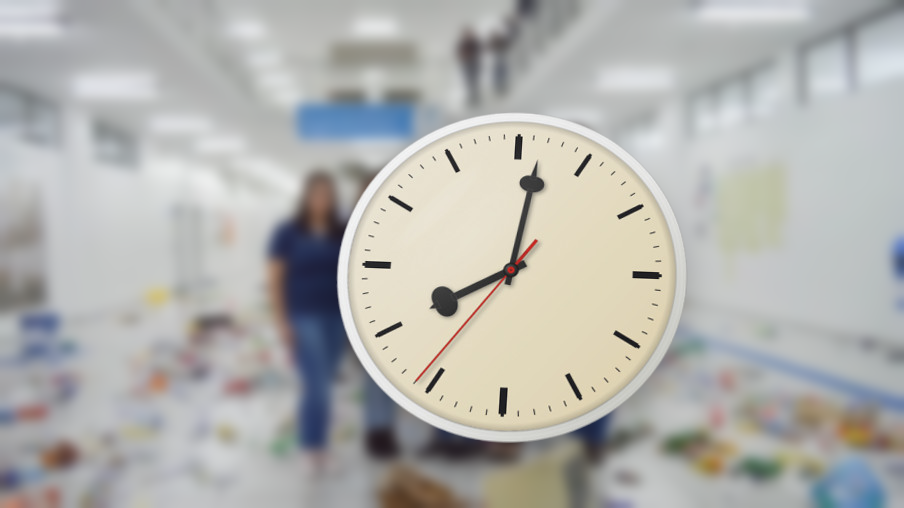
8,01,36
